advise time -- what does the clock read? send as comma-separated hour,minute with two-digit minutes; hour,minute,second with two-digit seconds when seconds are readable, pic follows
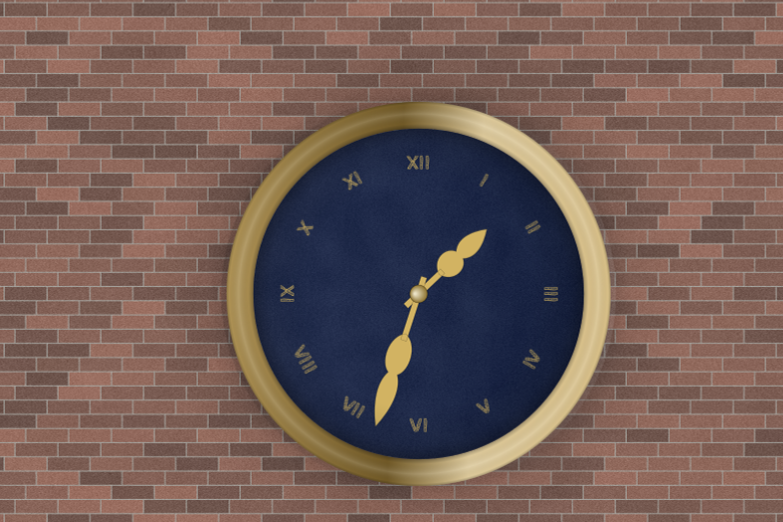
1,33
